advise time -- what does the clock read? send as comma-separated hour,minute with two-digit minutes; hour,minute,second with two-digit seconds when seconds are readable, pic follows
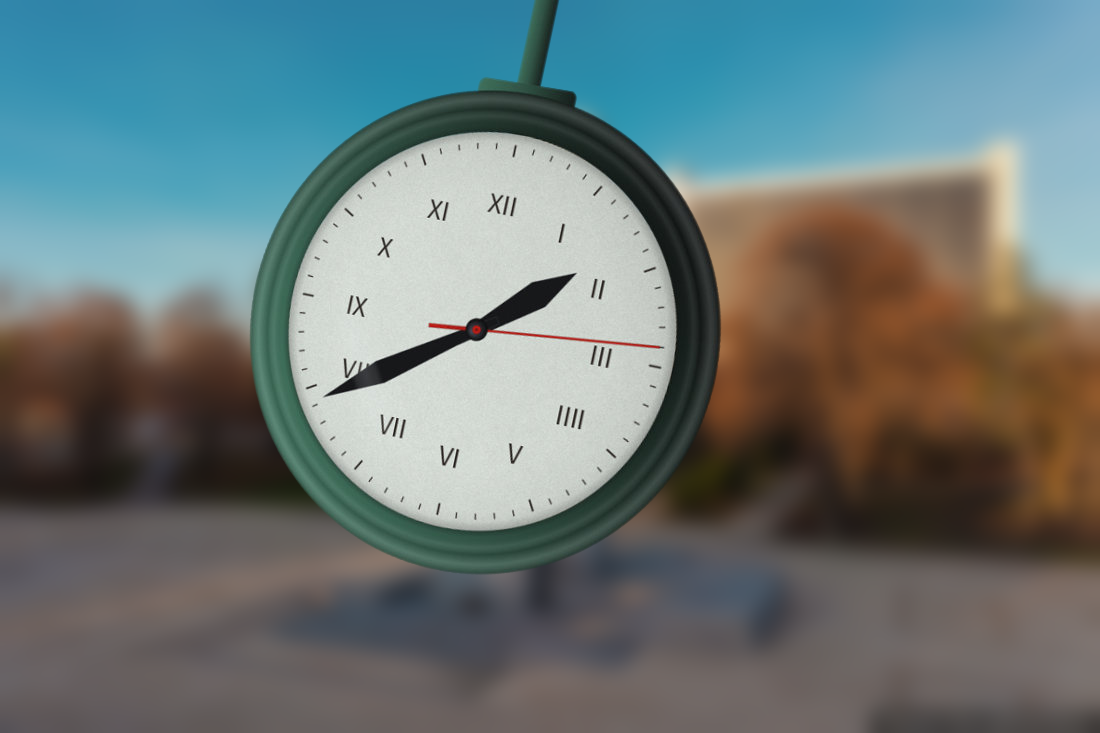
1,39,14
